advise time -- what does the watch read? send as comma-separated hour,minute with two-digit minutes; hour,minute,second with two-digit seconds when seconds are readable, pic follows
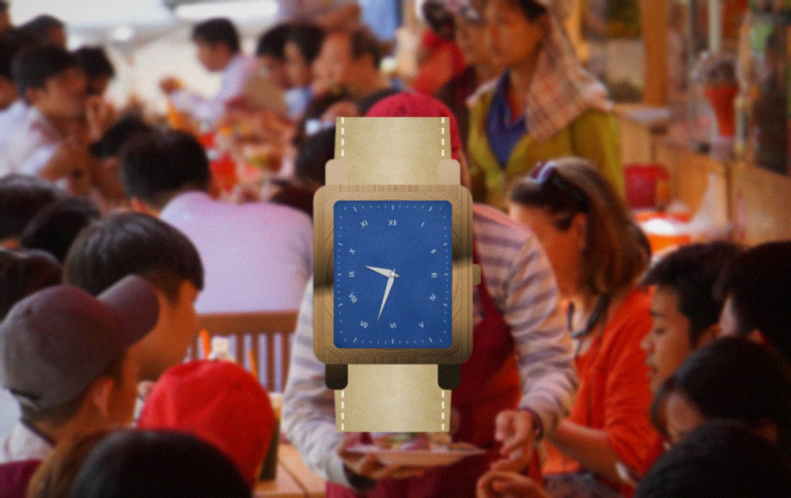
9,33
